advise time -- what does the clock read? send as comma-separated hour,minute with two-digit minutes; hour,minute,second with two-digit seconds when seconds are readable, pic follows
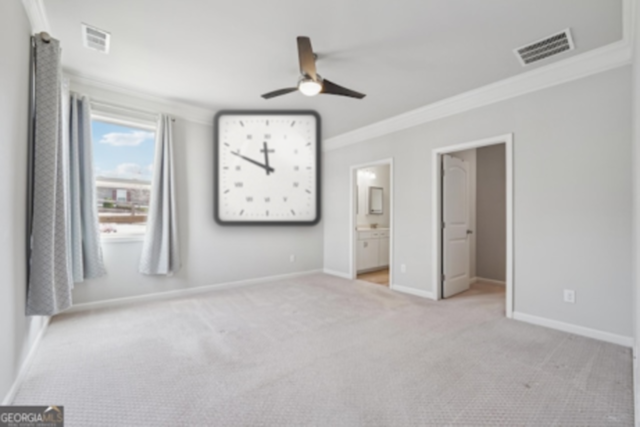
11,49
